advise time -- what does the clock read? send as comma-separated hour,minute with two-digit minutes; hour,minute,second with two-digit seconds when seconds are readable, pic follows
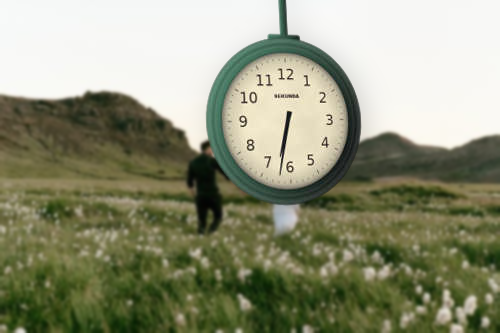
6,32
